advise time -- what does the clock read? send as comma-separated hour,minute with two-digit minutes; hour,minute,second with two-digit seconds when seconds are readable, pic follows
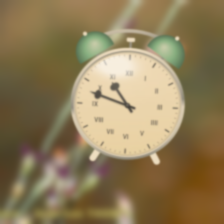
10,48
